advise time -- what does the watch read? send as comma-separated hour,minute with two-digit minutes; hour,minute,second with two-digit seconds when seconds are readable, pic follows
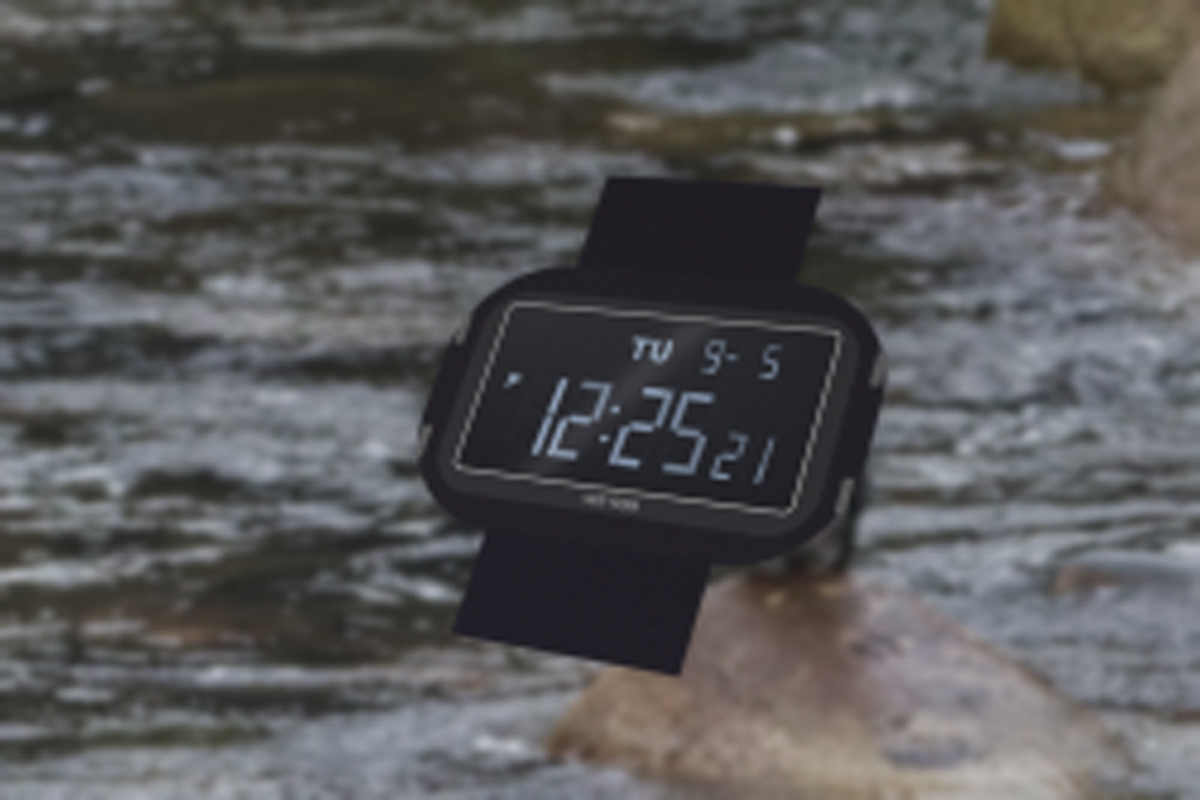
12,25,21
